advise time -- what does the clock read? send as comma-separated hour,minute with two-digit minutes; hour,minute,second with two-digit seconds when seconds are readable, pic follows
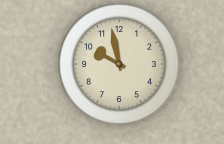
9,58
